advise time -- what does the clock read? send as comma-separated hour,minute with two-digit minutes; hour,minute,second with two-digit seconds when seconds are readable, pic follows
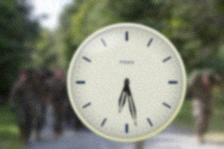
6,28
